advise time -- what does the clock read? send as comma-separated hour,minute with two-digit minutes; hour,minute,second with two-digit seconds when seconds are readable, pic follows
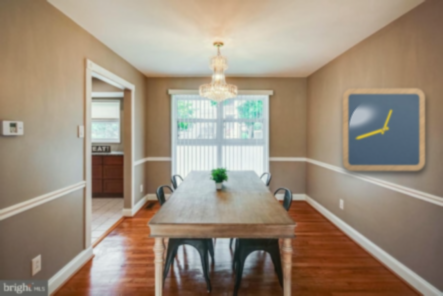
12,42
